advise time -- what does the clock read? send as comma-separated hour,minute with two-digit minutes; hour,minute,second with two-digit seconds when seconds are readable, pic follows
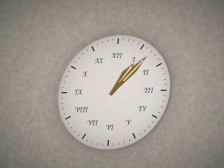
1,07
